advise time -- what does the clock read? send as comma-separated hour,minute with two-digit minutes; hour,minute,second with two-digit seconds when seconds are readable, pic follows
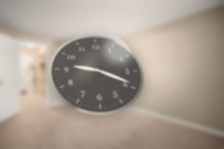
9,19
